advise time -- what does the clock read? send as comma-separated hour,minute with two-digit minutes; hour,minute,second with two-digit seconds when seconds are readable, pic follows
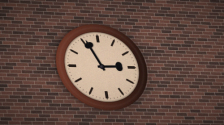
2,56
